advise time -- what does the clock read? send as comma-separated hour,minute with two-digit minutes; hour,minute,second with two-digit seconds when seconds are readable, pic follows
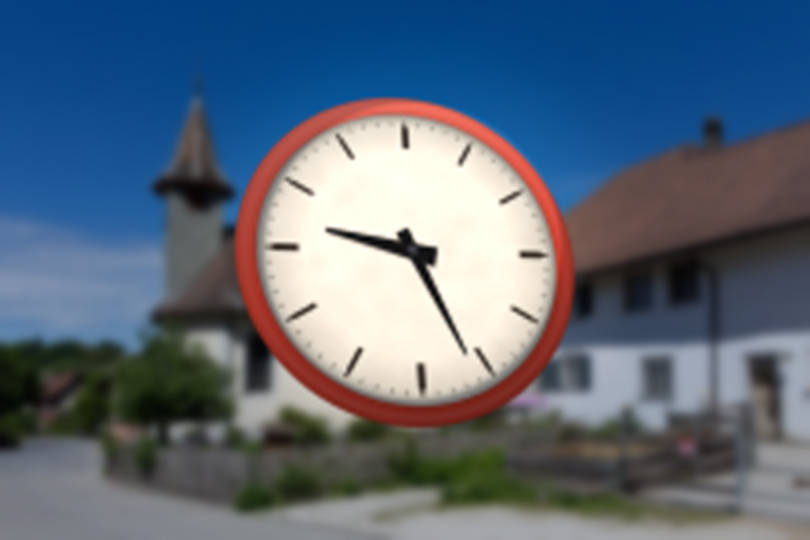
9,26
